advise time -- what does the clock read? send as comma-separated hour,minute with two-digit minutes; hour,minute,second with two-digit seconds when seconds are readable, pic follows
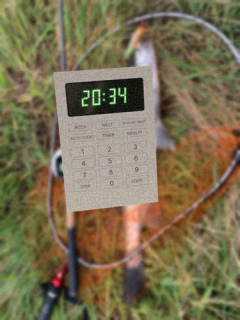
20,34
